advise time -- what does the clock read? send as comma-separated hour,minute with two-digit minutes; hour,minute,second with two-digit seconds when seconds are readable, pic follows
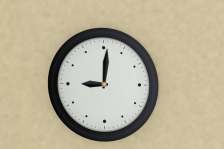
9,01
